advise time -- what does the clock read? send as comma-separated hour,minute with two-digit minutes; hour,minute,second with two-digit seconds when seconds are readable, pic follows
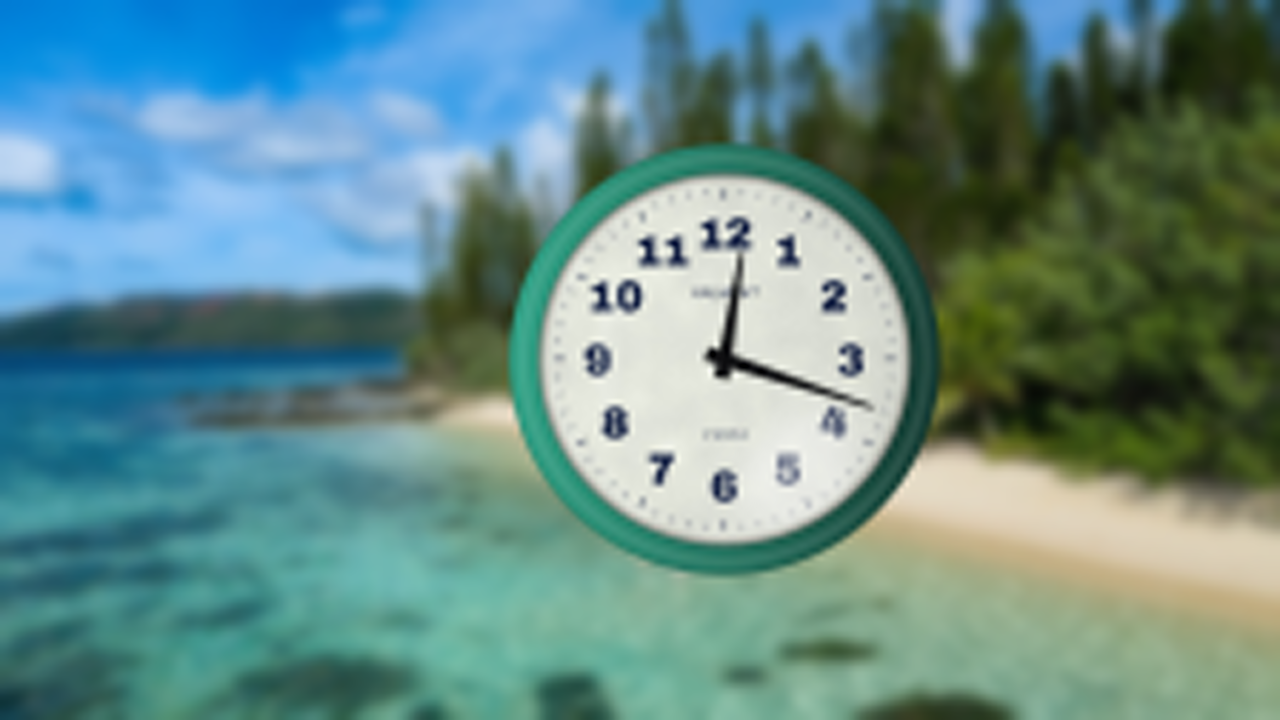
12,18
